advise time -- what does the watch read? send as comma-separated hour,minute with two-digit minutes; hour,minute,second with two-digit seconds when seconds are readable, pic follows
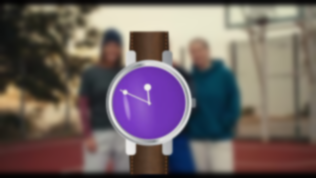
11,49
